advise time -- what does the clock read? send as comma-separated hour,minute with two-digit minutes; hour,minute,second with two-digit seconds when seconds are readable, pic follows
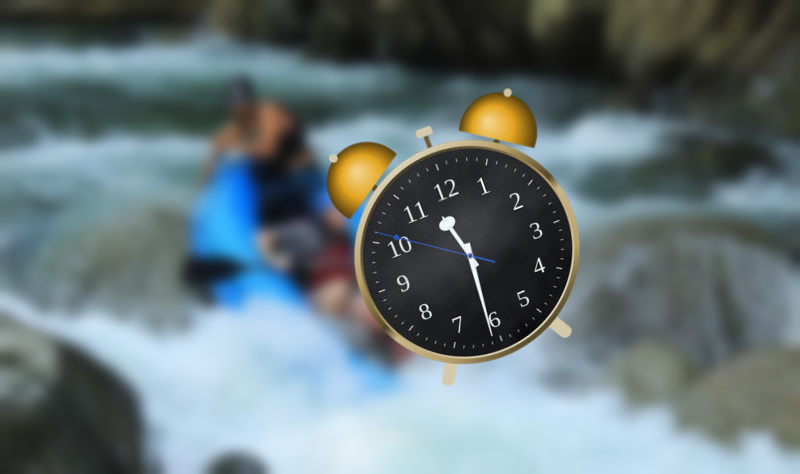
11,30,51
